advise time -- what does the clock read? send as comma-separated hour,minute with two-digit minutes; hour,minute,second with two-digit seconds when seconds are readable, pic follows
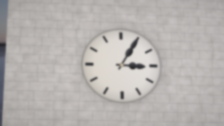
3,05
